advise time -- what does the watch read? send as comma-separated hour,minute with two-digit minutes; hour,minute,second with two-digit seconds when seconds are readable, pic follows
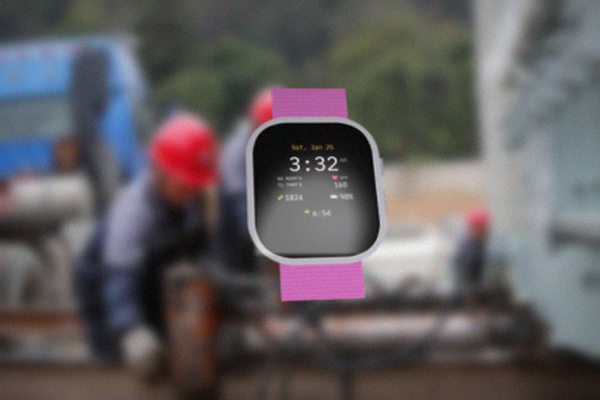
3,32
